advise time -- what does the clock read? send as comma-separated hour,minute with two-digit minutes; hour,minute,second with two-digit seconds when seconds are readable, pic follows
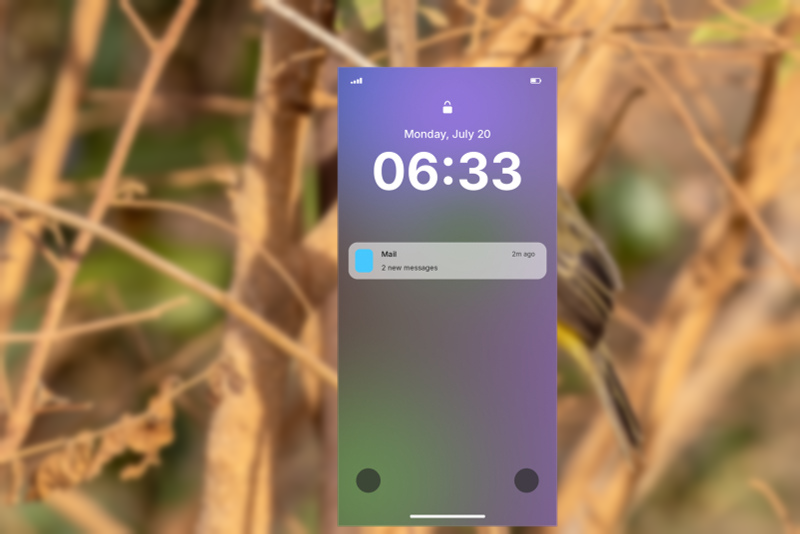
6,33
